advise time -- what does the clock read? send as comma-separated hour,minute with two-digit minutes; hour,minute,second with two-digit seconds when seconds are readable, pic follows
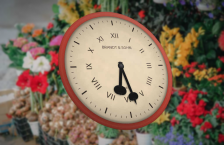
6,28
